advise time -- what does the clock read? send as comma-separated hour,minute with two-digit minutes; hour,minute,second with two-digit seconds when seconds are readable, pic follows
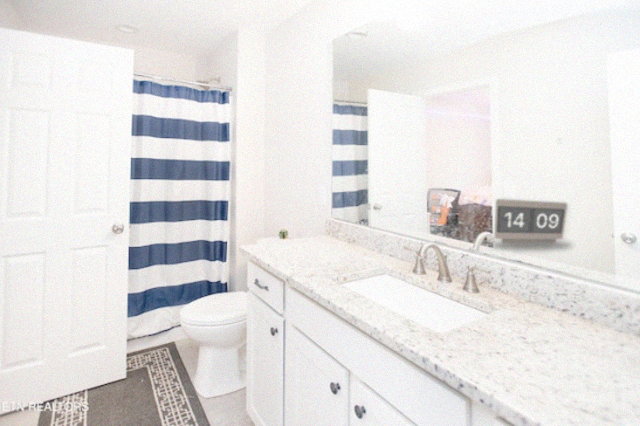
14,09
